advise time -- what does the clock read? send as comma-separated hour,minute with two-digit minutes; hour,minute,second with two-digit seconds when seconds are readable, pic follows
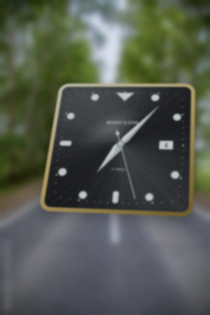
7,06,27
